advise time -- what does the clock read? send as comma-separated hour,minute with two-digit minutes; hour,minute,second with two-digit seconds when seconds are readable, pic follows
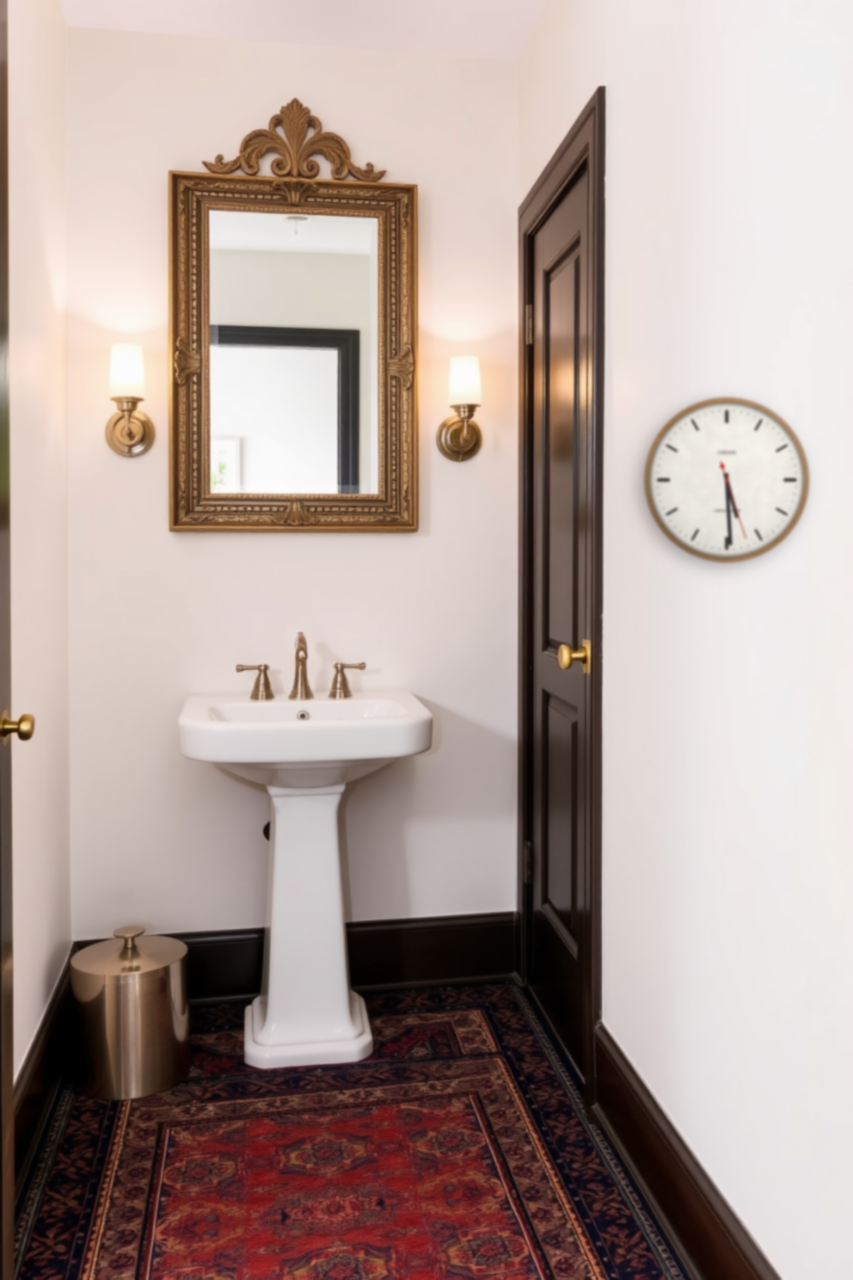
5,29,27
